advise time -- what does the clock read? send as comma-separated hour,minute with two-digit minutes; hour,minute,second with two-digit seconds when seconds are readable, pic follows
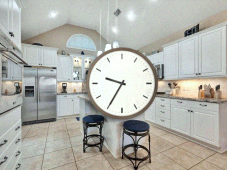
9,35
